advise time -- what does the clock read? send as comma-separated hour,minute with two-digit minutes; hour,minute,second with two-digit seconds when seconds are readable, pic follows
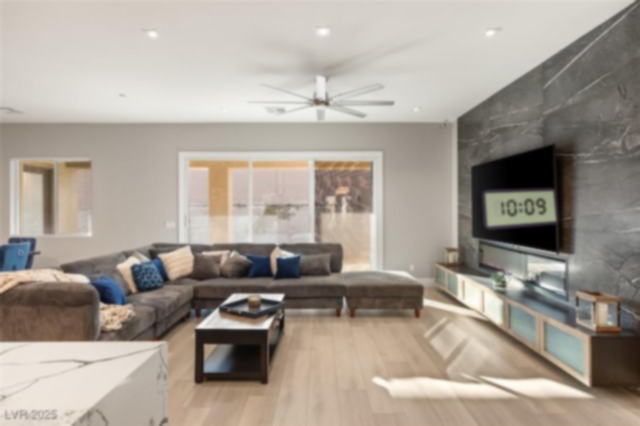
10,09
